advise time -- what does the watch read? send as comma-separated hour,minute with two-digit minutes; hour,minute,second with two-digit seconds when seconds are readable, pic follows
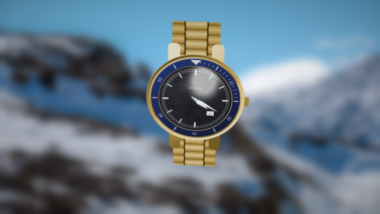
4,20
